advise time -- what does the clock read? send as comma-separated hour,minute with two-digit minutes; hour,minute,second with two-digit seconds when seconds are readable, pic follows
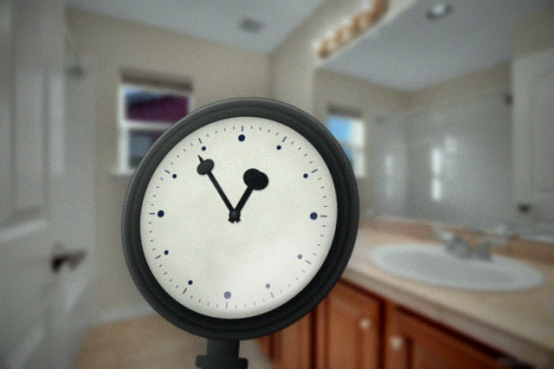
12,54
